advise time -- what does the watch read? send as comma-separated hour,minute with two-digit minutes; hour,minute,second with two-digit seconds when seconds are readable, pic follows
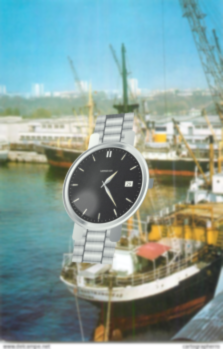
1,24
